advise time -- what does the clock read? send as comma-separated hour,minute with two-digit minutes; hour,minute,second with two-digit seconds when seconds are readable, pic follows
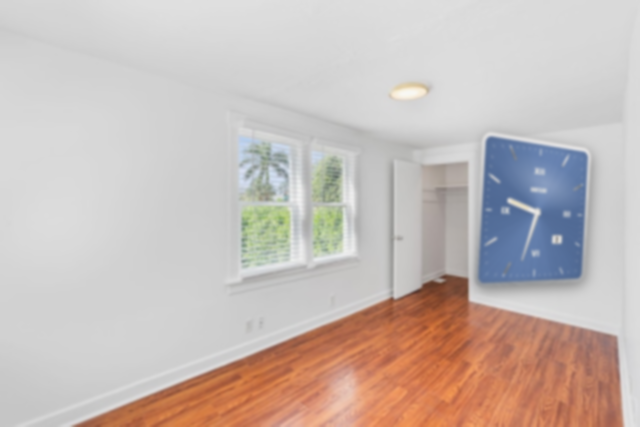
9,33
